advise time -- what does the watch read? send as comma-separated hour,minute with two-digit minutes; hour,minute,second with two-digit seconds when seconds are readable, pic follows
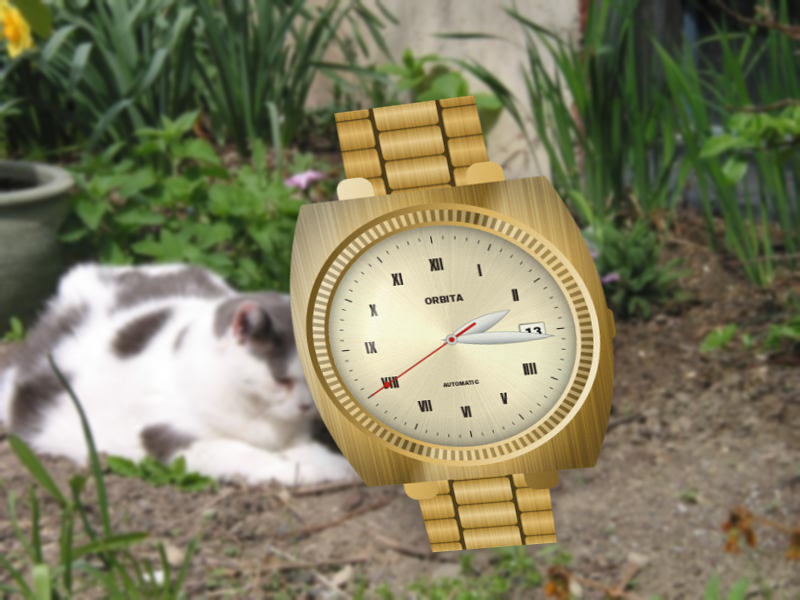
2,15,40
